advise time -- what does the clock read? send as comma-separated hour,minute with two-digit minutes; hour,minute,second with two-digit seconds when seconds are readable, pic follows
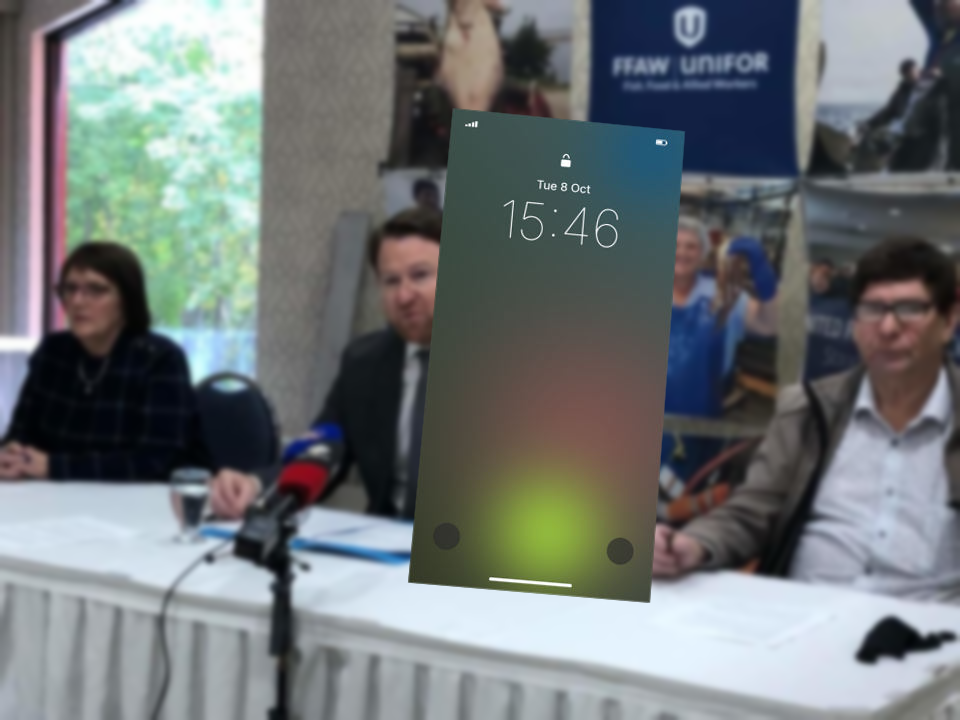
15,46
